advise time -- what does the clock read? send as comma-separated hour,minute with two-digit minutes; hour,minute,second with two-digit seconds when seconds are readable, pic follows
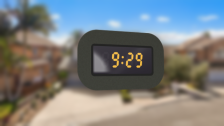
9,29
